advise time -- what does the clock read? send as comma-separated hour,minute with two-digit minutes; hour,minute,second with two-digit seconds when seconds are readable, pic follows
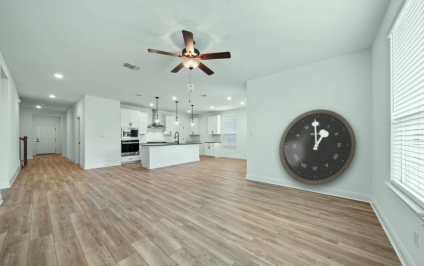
12,59
